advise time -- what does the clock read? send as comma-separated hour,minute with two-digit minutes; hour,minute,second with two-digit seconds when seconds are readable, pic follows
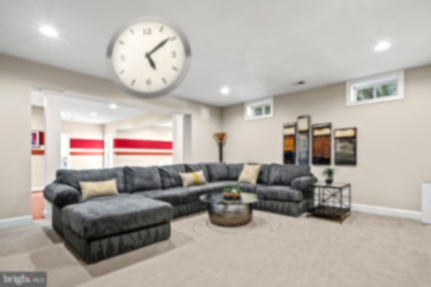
5,09
